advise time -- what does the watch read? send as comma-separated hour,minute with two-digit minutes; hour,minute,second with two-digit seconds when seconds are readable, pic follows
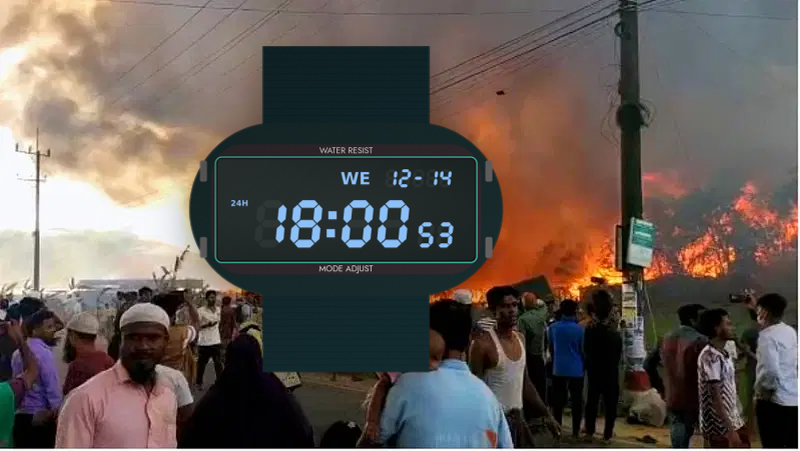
18,00,53
